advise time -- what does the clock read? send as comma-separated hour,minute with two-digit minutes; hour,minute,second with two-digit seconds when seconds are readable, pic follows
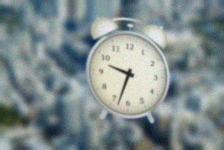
9,33
